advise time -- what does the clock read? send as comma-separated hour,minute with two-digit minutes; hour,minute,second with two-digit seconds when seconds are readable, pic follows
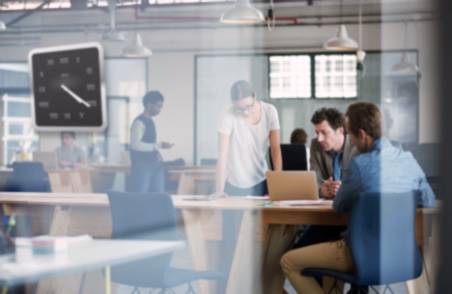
4,21
